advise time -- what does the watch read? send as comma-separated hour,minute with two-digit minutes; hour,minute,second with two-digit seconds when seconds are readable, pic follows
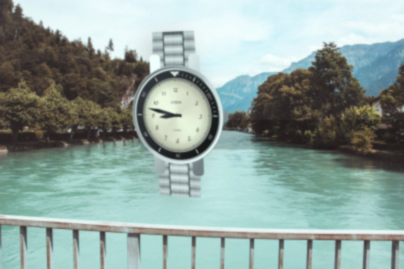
8,47
